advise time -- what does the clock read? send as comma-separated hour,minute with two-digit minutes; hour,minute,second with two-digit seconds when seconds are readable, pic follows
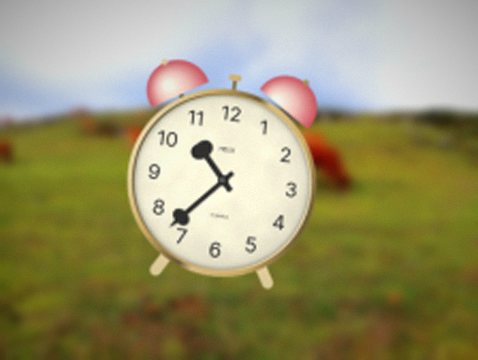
10,37
